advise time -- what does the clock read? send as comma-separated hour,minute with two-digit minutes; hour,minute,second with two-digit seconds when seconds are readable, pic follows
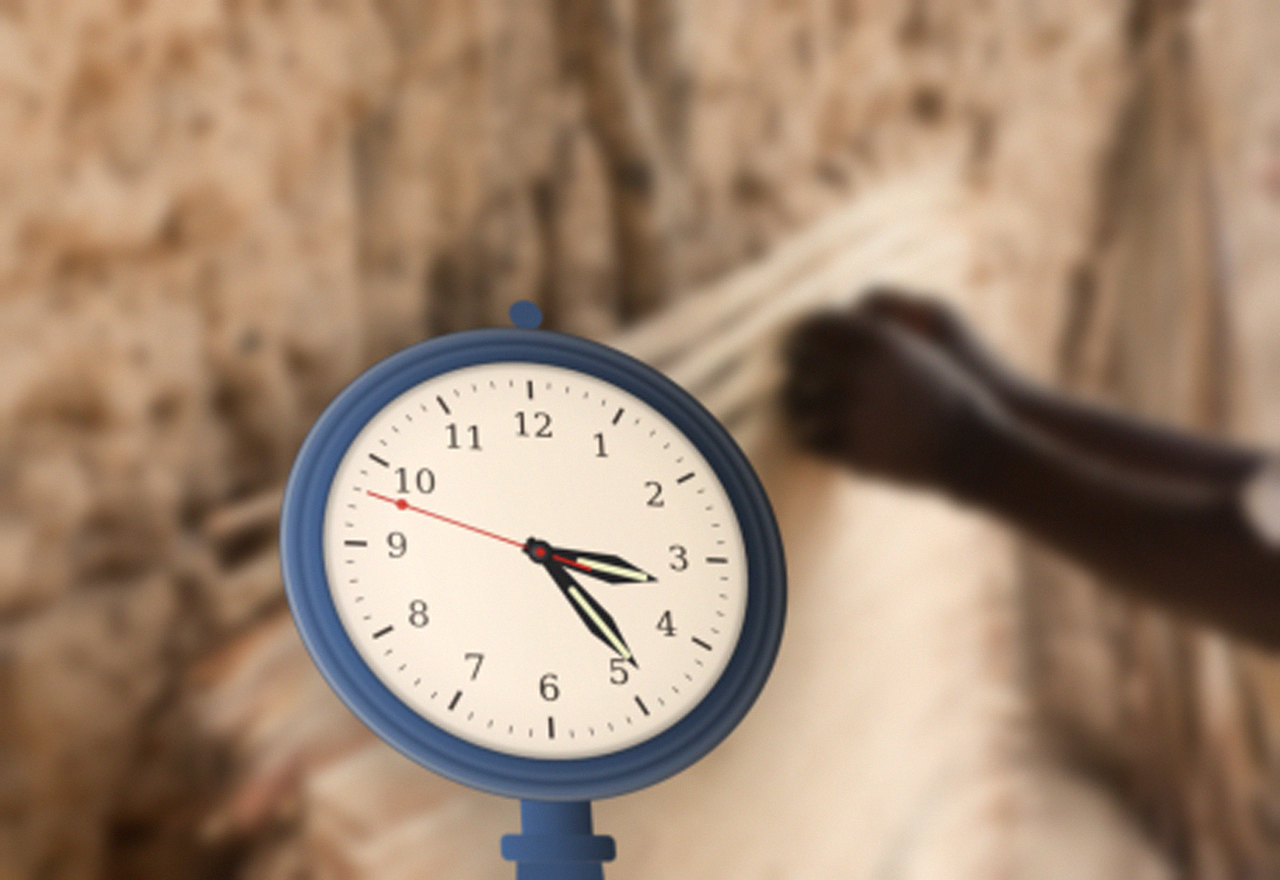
3,23,48
